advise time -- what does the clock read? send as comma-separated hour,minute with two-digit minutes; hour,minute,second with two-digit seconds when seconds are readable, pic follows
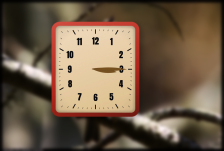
3,15
